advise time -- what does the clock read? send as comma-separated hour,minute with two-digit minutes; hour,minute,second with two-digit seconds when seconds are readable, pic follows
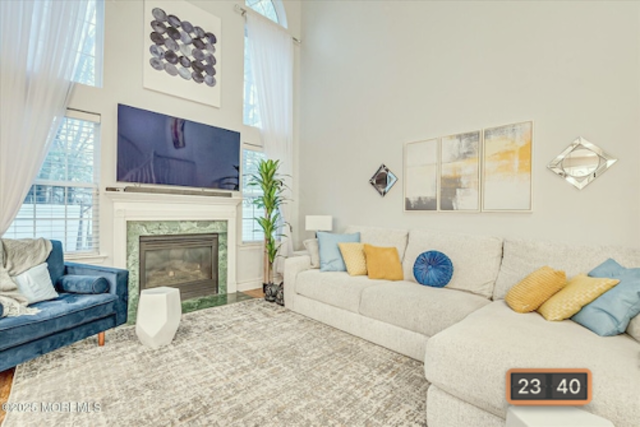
23,40
